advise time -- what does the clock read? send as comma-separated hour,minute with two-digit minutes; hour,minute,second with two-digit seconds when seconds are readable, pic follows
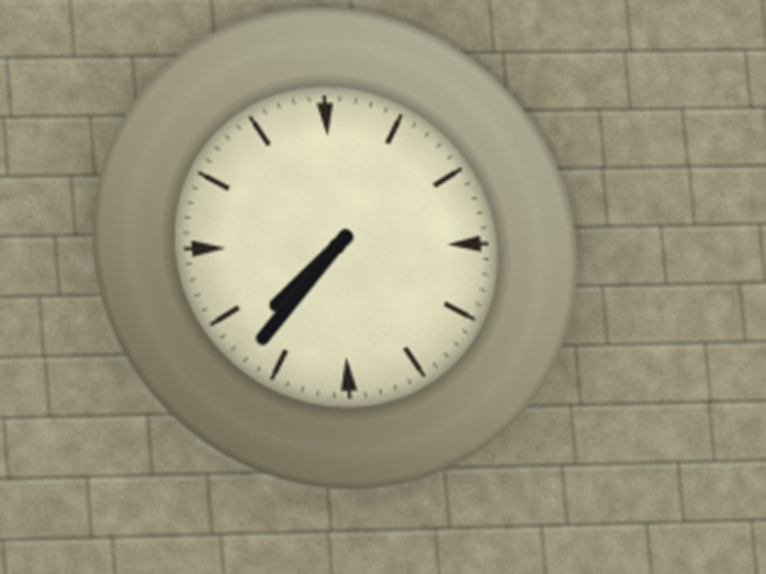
7,37
